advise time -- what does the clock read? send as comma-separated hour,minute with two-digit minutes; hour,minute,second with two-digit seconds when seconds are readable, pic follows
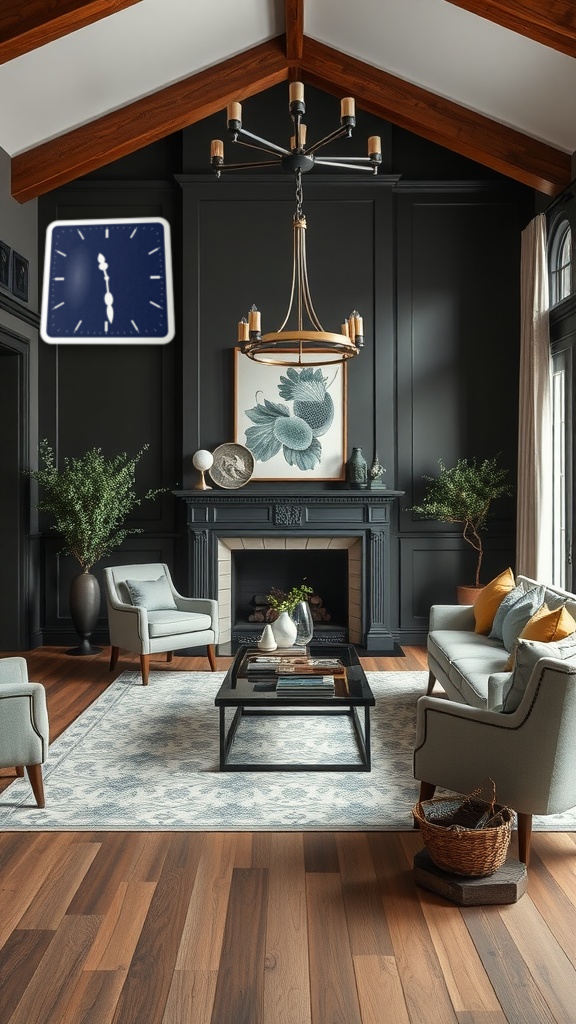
11,29
